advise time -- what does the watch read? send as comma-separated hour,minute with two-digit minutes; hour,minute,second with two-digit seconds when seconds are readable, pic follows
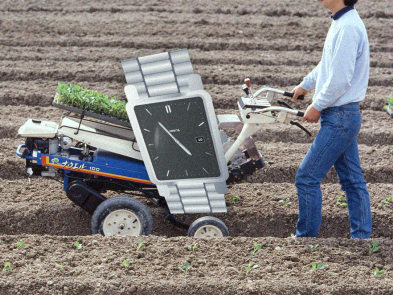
4,55
